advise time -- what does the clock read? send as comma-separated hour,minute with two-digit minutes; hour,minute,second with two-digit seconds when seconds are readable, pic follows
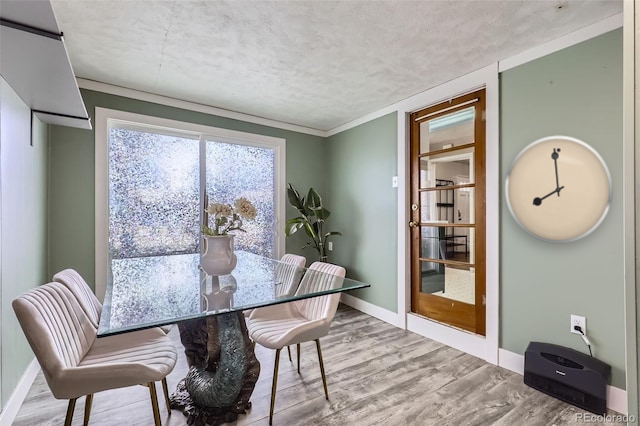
7,59
